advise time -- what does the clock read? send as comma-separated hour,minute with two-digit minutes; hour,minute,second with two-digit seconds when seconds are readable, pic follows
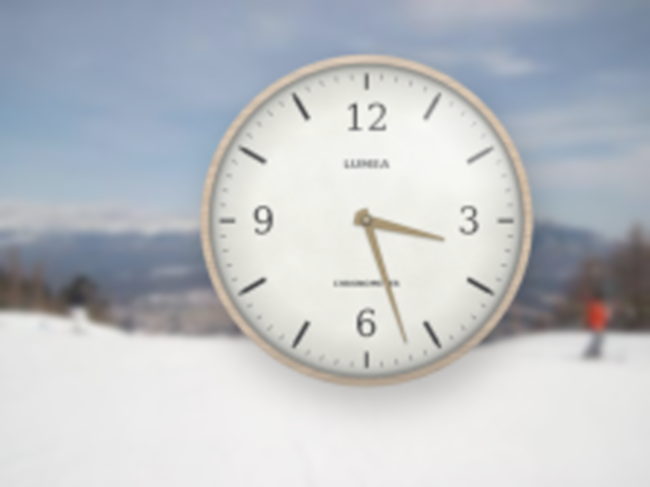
3,27
